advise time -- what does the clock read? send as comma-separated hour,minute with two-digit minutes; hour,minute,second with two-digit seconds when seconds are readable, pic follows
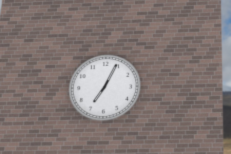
7,04
